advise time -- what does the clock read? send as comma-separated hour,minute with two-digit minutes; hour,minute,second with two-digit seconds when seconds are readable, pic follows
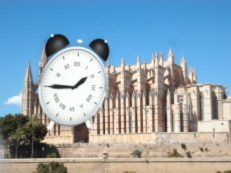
1,45
